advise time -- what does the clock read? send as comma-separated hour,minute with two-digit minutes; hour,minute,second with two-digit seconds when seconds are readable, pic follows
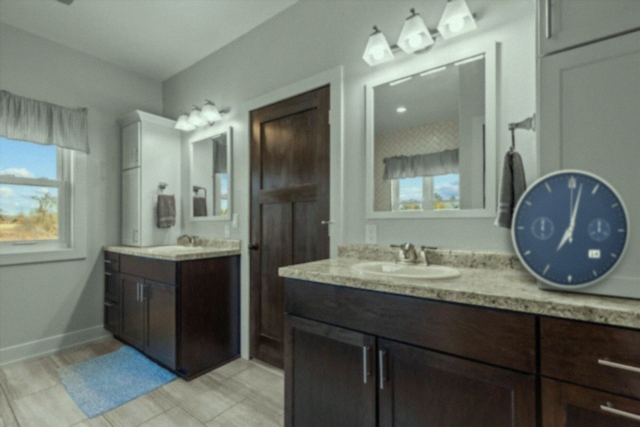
7,02
